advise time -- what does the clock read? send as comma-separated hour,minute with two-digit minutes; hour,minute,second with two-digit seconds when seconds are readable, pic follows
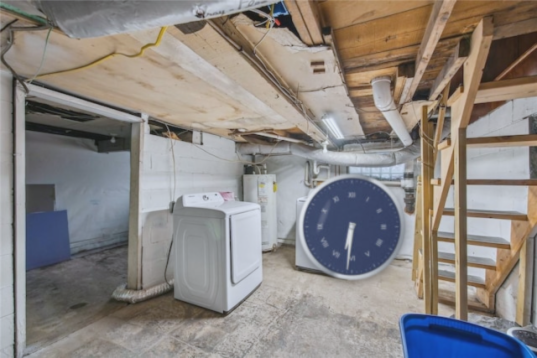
6,31
